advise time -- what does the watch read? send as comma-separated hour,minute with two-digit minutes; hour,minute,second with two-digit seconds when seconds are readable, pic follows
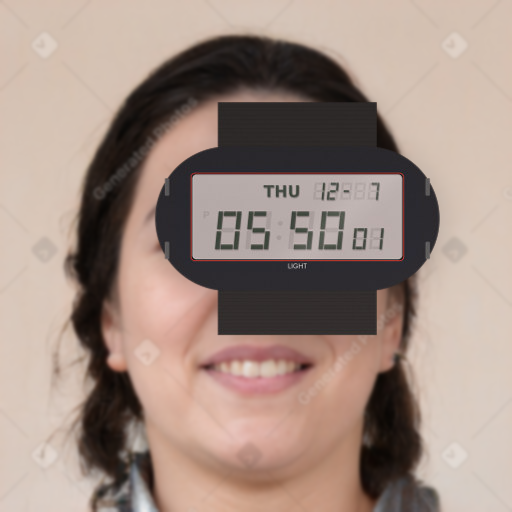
5,50,01
